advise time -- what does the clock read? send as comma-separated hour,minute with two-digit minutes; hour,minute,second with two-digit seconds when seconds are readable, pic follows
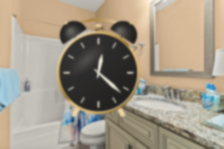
12,22
